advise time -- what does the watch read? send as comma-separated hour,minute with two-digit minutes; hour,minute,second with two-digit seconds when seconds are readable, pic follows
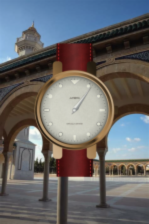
1,06
